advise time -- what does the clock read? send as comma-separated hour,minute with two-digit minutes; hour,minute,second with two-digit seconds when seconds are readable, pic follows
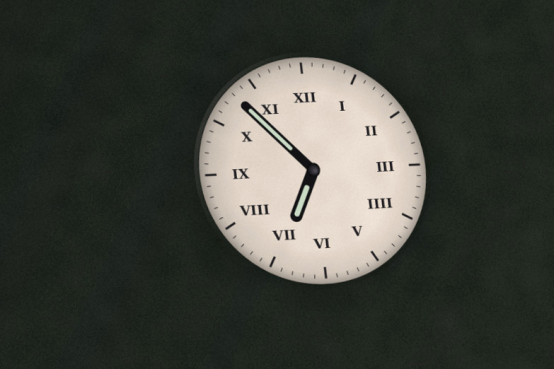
6,53
